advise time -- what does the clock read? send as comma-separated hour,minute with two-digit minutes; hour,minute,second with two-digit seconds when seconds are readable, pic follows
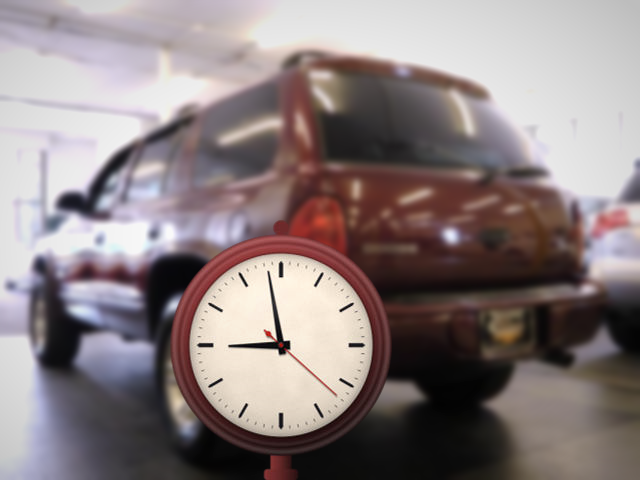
8,58,22
